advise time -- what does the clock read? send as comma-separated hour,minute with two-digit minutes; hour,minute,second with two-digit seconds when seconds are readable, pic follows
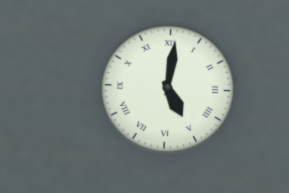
5,01
